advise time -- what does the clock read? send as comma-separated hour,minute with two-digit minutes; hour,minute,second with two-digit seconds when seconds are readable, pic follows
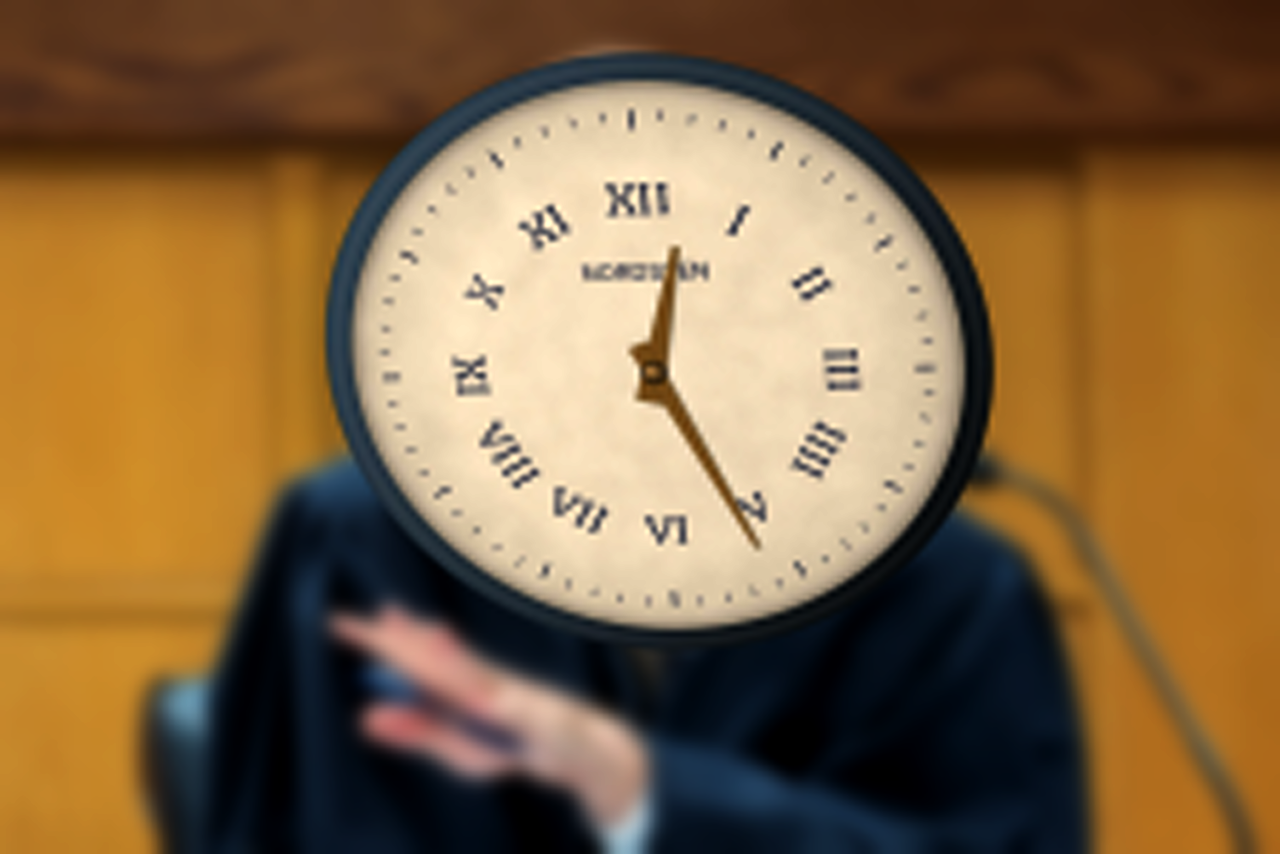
12,26
